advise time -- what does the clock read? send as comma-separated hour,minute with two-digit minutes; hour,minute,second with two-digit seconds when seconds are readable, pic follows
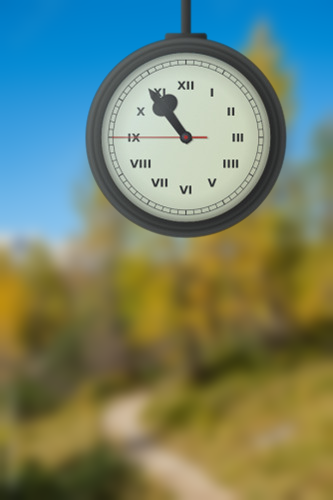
10,53,45
